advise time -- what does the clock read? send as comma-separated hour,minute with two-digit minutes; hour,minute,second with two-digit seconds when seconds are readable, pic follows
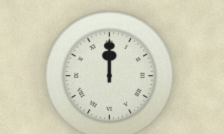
12,00
